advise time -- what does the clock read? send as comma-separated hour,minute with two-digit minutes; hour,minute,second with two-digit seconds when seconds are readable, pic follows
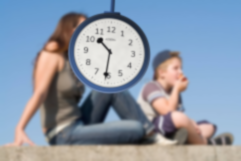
10,31
